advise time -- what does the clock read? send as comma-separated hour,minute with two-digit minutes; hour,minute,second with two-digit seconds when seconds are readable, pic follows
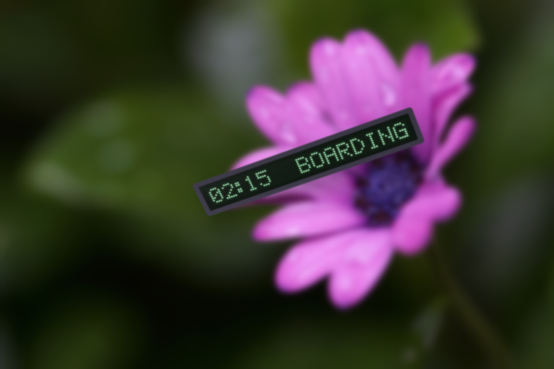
2,15
